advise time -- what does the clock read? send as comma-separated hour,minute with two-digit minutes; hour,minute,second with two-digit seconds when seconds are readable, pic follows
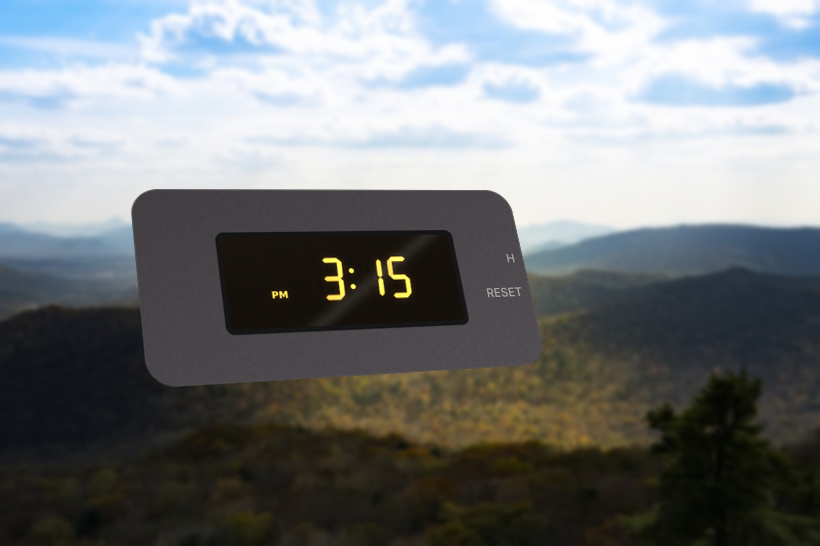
3,15
